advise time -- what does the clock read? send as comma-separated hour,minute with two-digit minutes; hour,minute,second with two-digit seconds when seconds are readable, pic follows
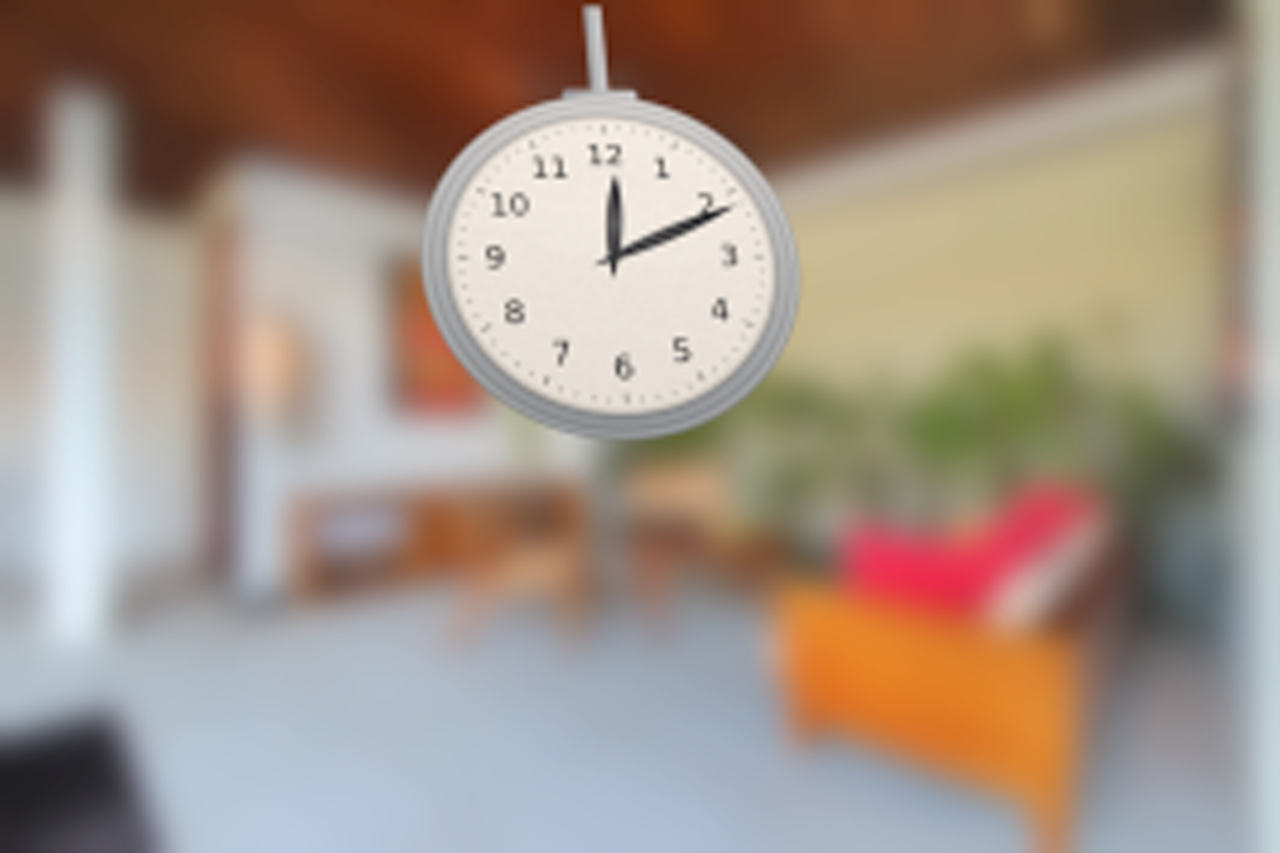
12,11
